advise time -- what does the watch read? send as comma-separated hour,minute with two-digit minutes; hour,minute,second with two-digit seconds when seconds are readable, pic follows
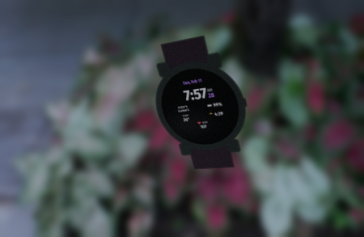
7,57
